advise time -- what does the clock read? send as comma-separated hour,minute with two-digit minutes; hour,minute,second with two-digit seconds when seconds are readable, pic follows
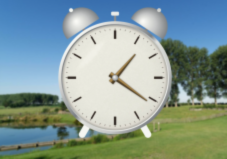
1,21
